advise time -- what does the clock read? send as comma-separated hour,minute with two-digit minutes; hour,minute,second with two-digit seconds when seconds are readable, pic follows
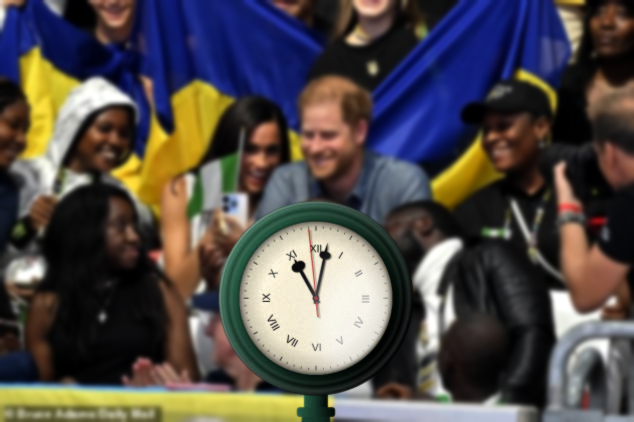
11,01,59
